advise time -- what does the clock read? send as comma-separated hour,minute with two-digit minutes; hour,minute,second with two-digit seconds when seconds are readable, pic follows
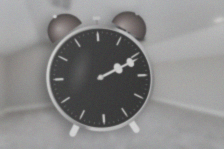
2,11
